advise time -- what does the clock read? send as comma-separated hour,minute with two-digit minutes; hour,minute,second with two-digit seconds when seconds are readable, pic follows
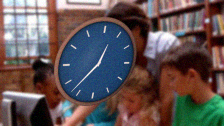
12,37
